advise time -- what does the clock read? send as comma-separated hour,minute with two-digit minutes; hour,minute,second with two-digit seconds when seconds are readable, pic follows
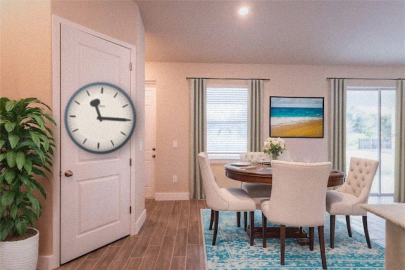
11,15
